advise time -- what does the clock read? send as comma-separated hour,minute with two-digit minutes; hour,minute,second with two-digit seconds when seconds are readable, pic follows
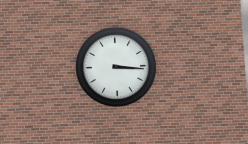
3,16
